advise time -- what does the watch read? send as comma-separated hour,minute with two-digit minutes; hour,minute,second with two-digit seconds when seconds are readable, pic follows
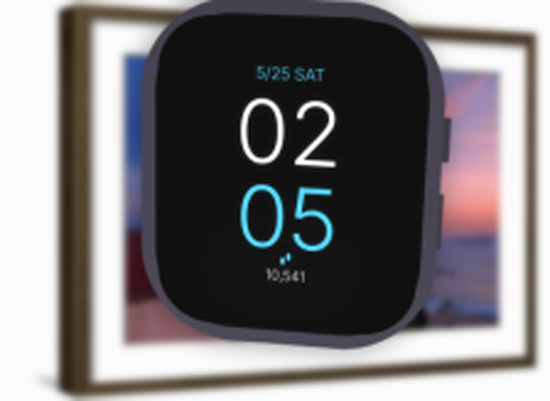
2,05
